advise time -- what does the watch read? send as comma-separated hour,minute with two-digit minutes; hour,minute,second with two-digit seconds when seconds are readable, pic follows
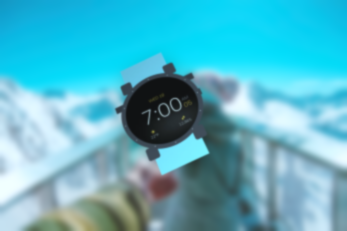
7,00
